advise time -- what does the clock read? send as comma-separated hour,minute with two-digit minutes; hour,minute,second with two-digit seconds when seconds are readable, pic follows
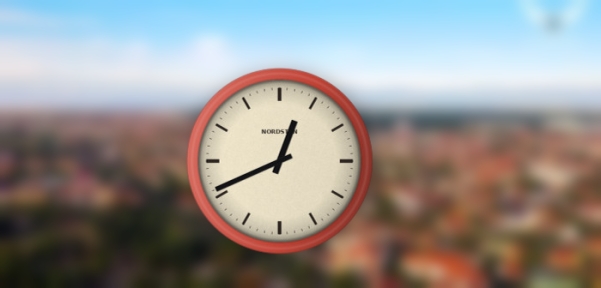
12,41
